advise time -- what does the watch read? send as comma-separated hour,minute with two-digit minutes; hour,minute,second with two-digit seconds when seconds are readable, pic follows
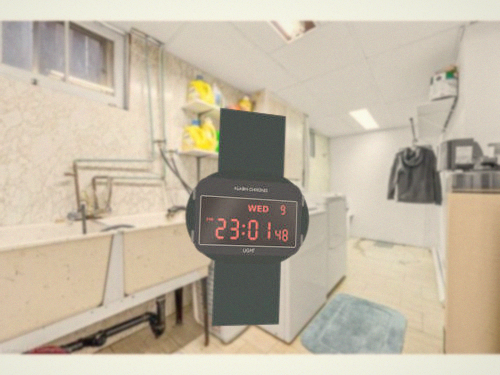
23,01,48
